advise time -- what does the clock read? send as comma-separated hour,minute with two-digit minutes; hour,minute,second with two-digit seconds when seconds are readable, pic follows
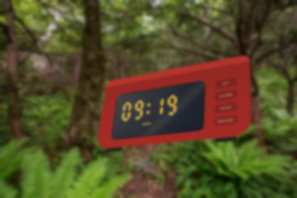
9,19
